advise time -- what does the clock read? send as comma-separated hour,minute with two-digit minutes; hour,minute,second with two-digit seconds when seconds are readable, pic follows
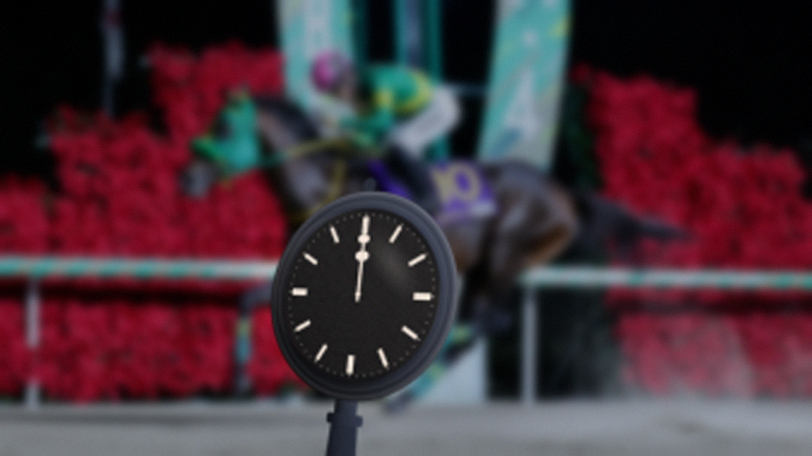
12,00
